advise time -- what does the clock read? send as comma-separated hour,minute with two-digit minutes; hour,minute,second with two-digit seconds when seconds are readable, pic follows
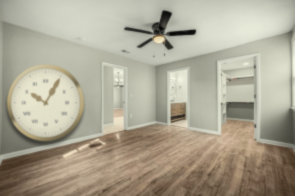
10,05
